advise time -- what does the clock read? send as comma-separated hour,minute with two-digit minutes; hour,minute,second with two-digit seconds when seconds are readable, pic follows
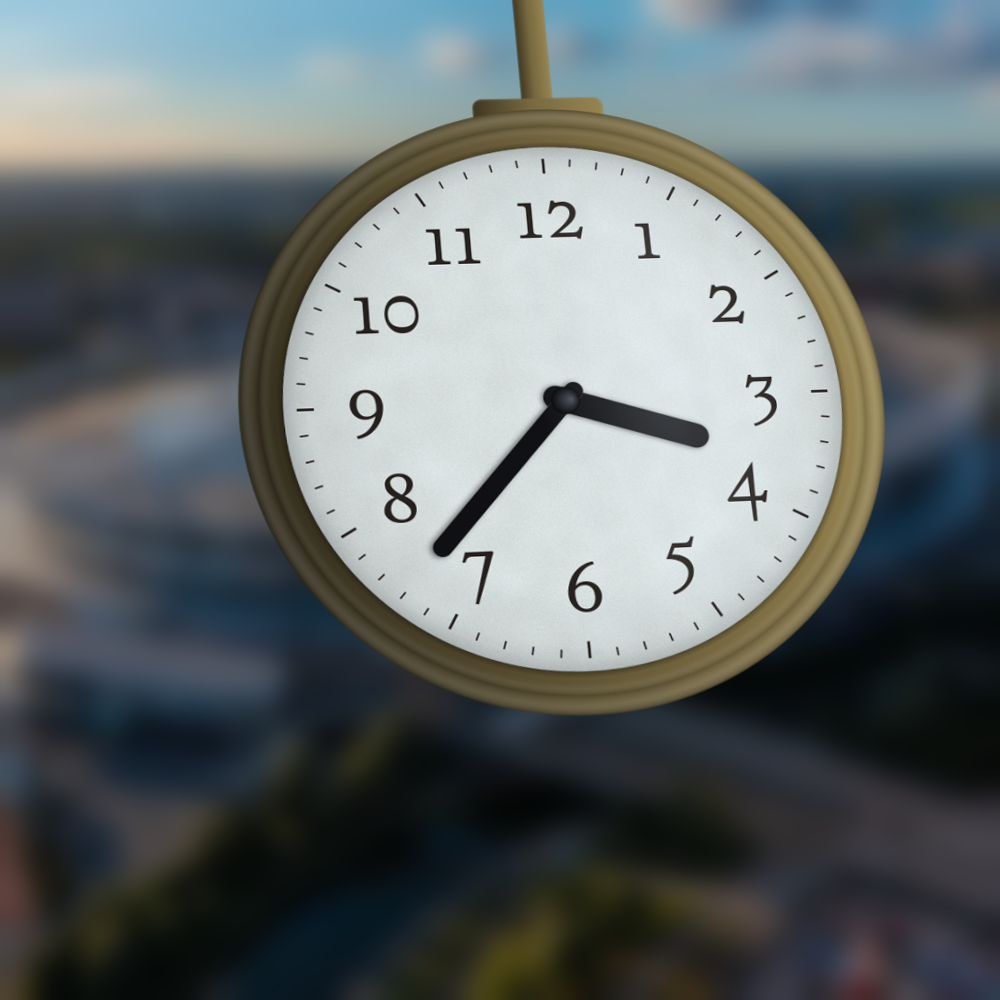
3,37
